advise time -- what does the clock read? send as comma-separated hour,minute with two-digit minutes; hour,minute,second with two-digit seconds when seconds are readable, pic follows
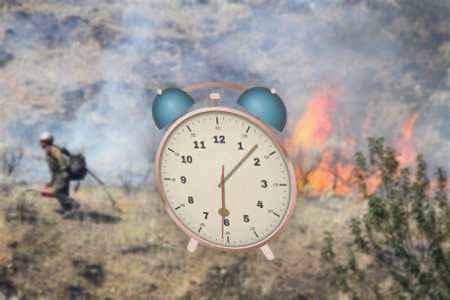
6,07,31
